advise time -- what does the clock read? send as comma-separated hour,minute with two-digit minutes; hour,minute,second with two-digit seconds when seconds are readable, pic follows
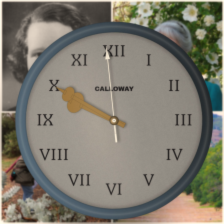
9,49,59
